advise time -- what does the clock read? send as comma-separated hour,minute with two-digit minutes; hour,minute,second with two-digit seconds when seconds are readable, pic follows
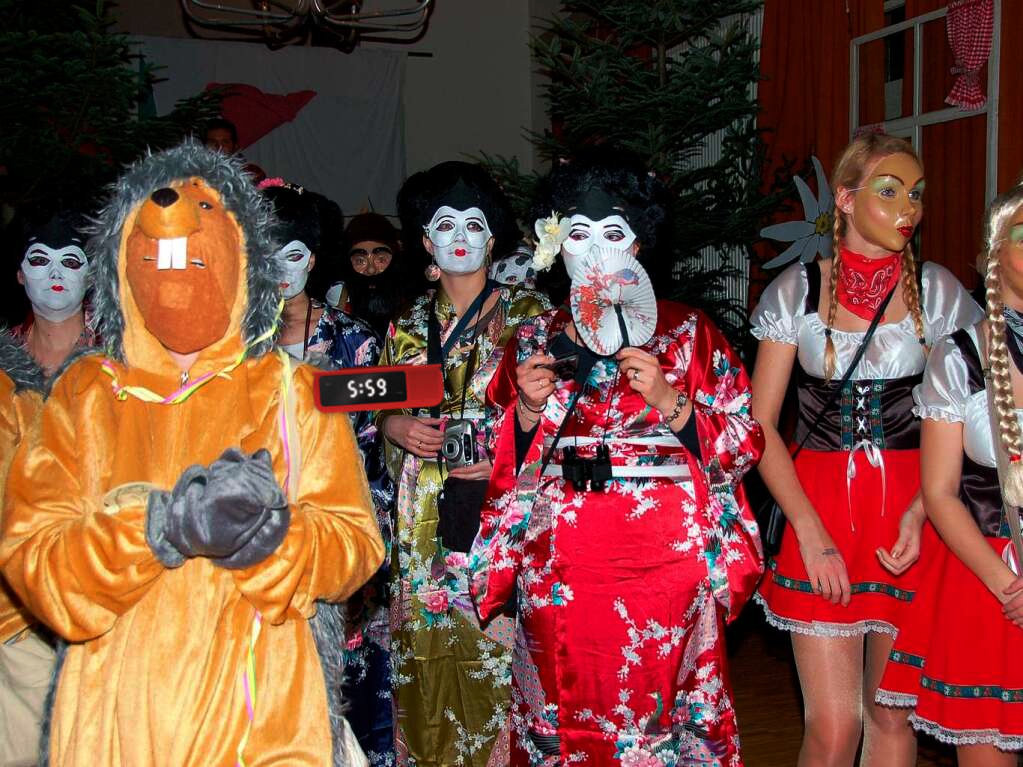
5,59
